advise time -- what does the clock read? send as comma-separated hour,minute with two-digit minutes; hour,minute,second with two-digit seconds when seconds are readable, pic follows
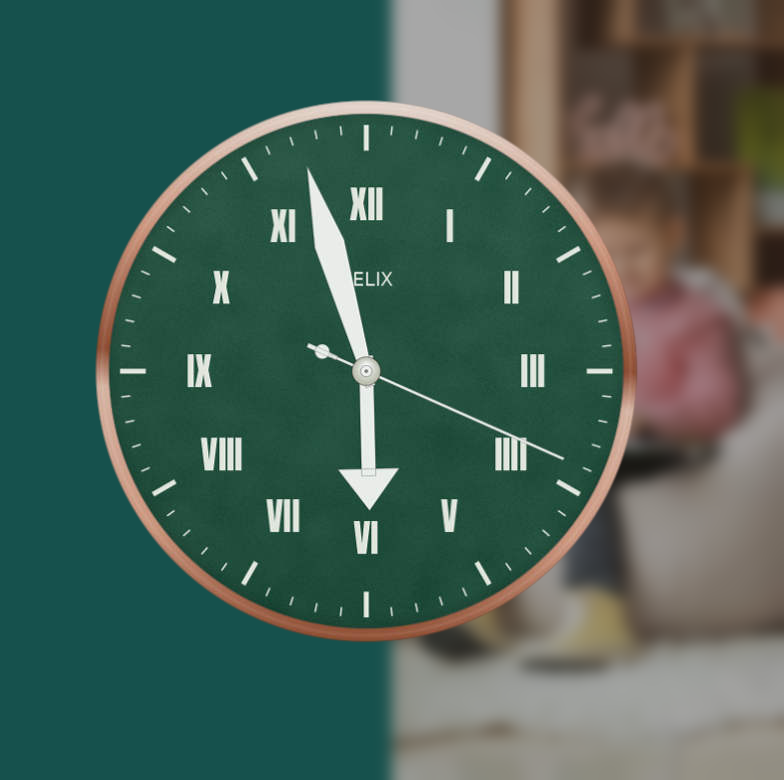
5,57,19
